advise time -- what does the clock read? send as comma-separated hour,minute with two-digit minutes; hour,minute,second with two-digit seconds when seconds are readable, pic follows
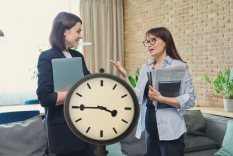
3,45
